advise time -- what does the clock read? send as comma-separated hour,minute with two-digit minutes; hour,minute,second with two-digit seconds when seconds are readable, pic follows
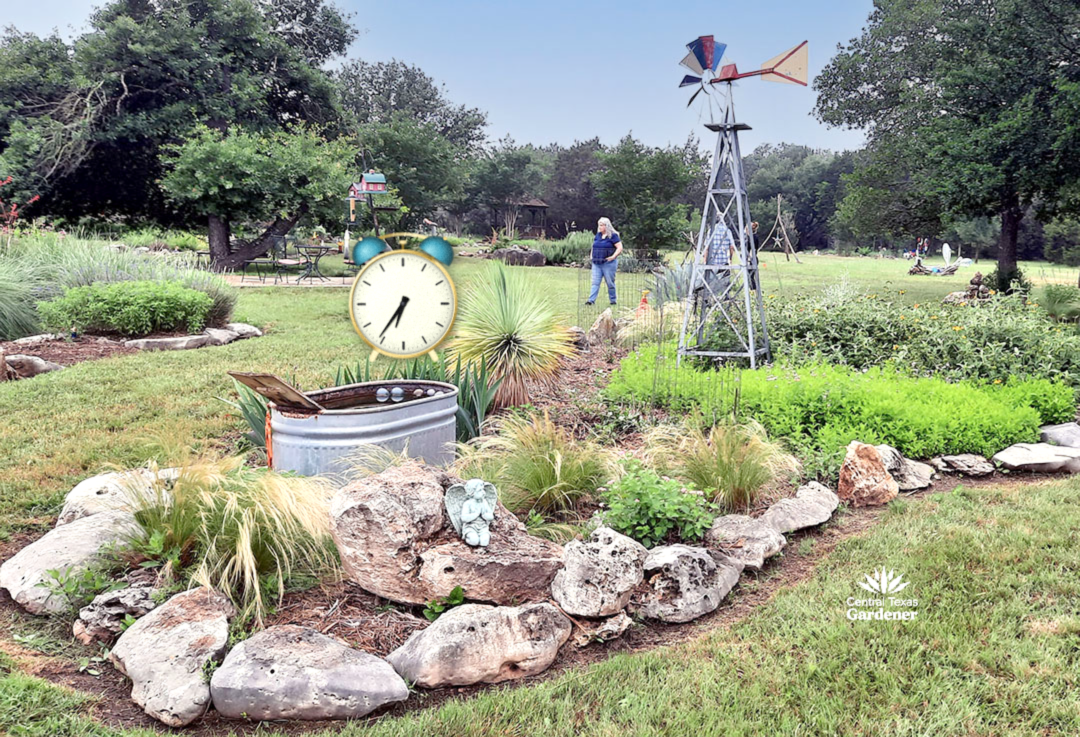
6,36
